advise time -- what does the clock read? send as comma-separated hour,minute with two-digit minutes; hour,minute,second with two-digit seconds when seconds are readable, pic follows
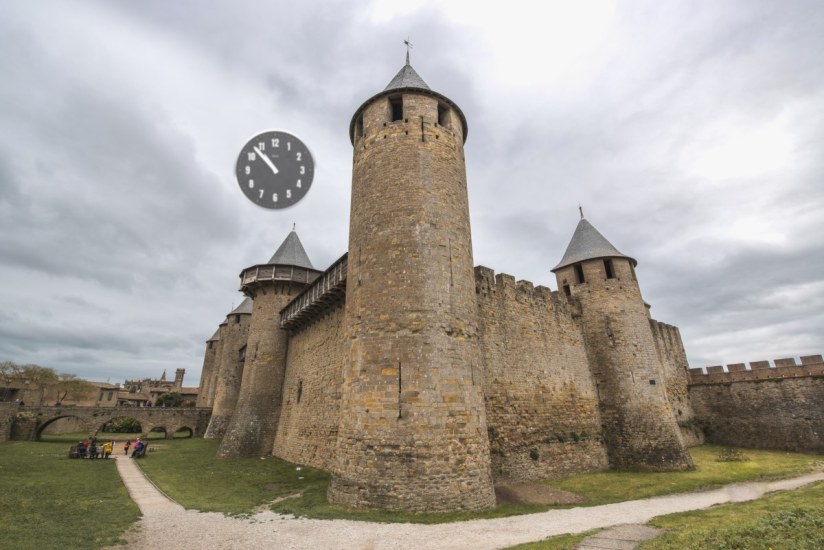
10,53
